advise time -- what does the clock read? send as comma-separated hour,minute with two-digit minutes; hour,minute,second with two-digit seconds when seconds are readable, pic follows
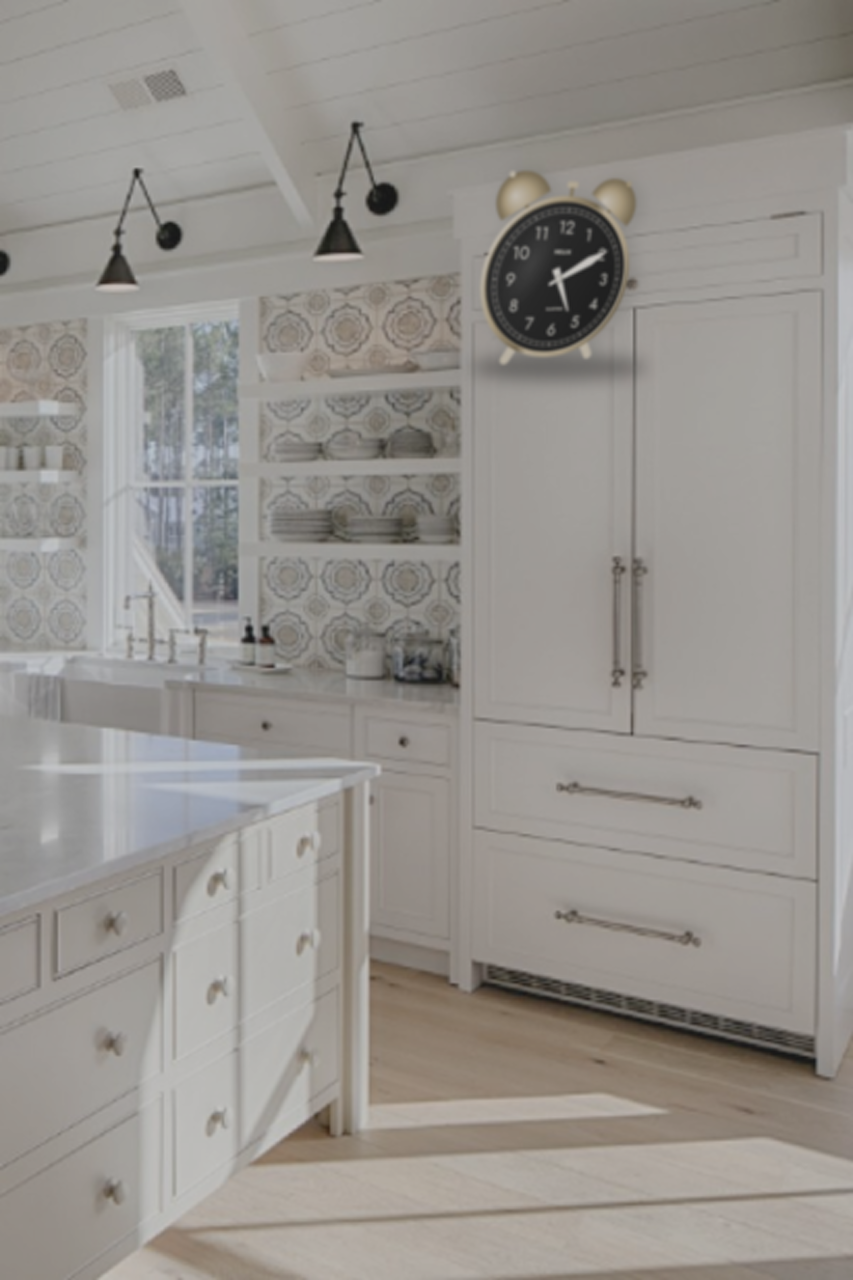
5,10
